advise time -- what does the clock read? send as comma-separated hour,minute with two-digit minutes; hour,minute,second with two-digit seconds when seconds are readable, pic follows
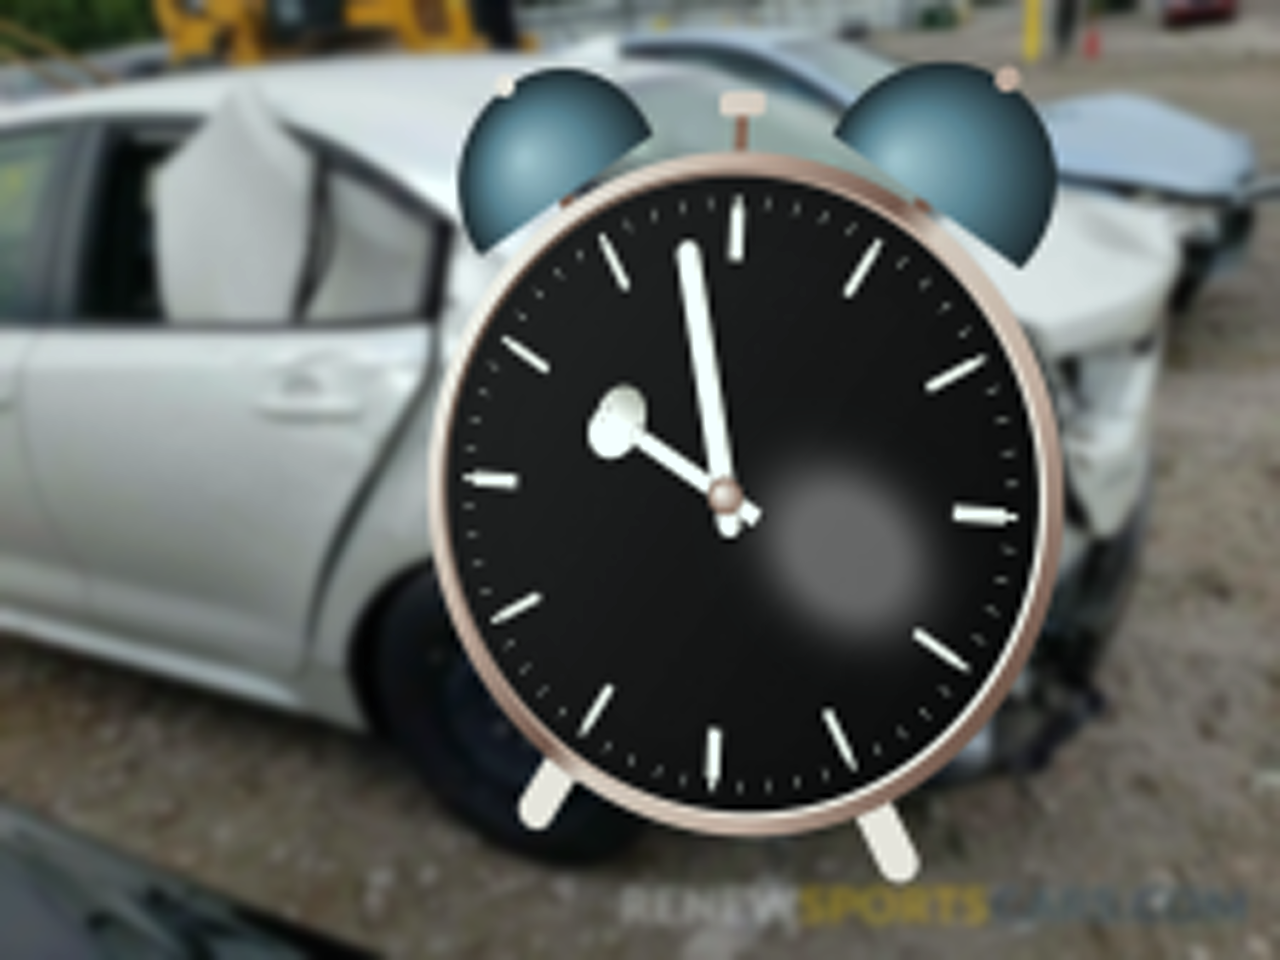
9,58
